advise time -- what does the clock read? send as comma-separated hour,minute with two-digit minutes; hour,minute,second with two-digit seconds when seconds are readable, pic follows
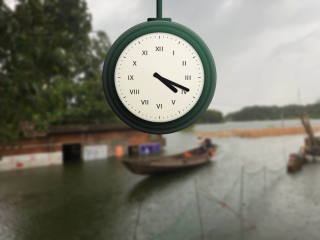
4,19
